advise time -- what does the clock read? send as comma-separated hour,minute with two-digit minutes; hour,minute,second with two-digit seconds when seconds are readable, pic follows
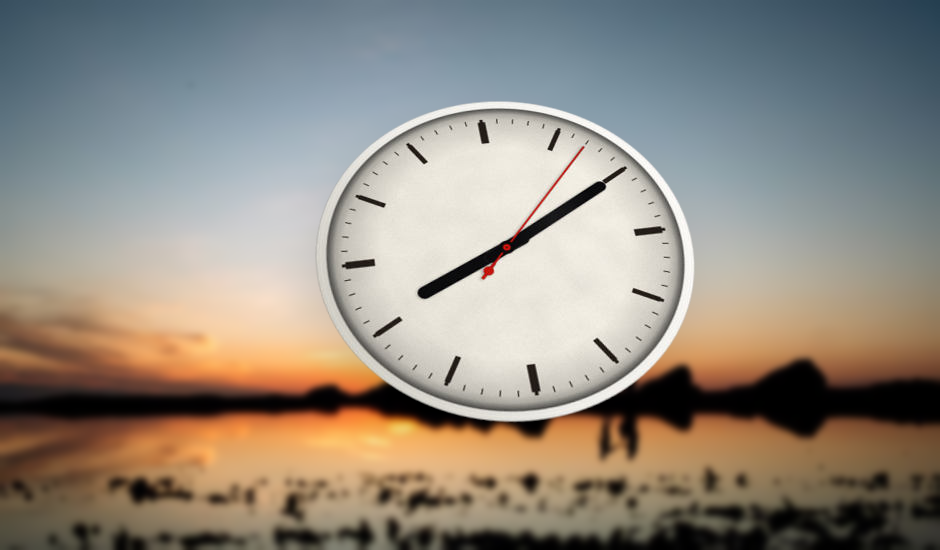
8,10,07
